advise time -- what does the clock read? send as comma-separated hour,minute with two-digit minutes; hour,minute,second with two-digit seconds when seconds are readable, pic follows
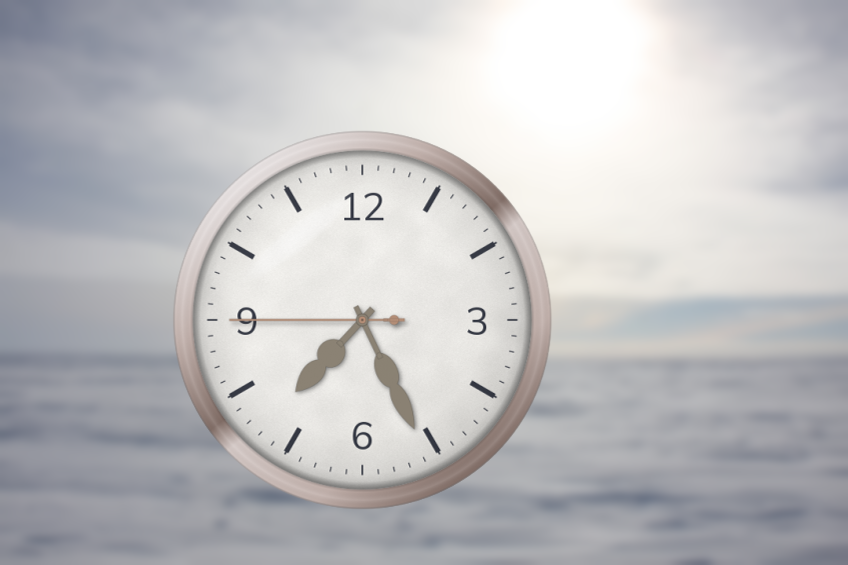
7,25,45
